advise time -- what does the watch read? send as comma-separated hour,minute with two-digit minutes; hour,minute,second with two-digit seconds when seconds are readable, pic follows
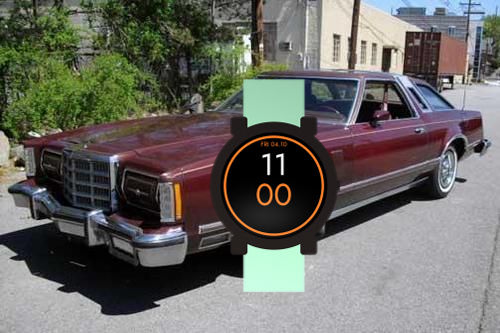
11,00
